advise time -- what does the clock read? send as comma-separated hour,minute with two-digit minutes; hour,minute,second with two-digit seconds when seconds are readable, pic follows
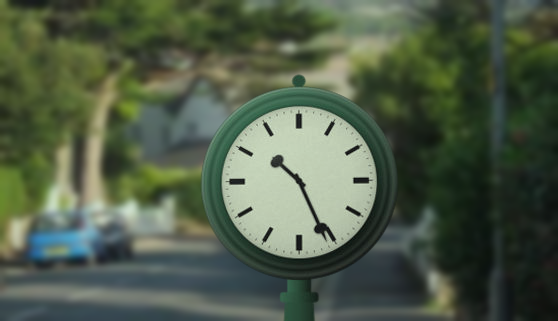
10,26
